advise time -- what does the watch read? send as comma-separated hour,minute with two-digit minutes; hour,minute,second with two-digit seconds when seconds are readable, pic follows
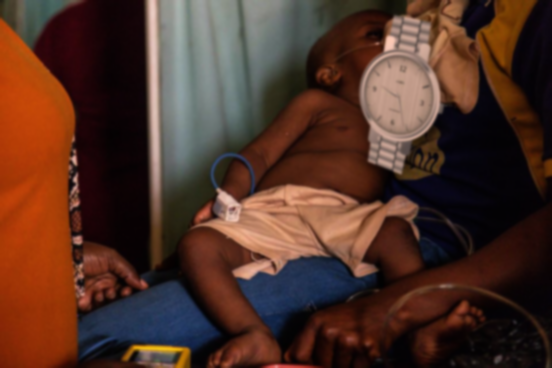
9,26
